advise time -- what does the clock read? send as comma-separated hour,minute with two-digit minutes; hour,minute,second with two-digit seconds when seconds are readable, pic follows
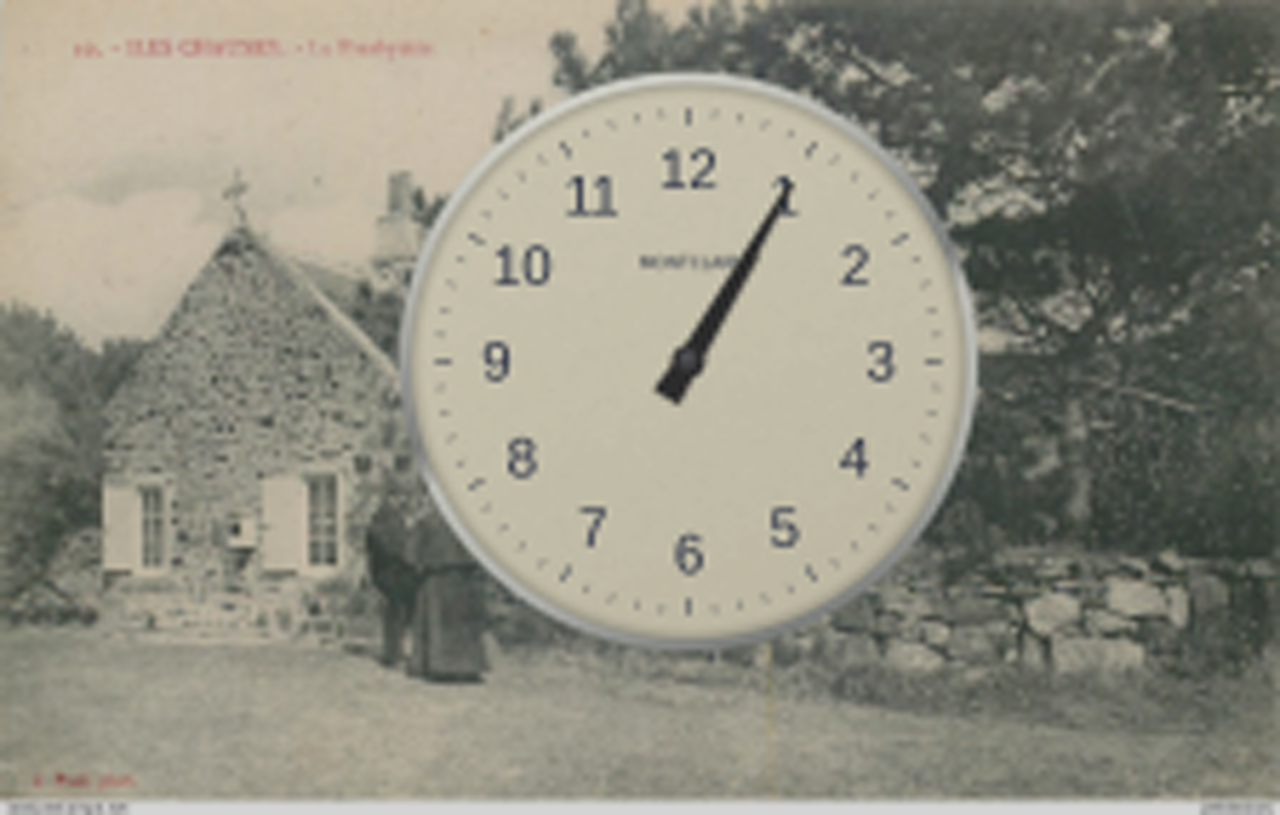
1,05
